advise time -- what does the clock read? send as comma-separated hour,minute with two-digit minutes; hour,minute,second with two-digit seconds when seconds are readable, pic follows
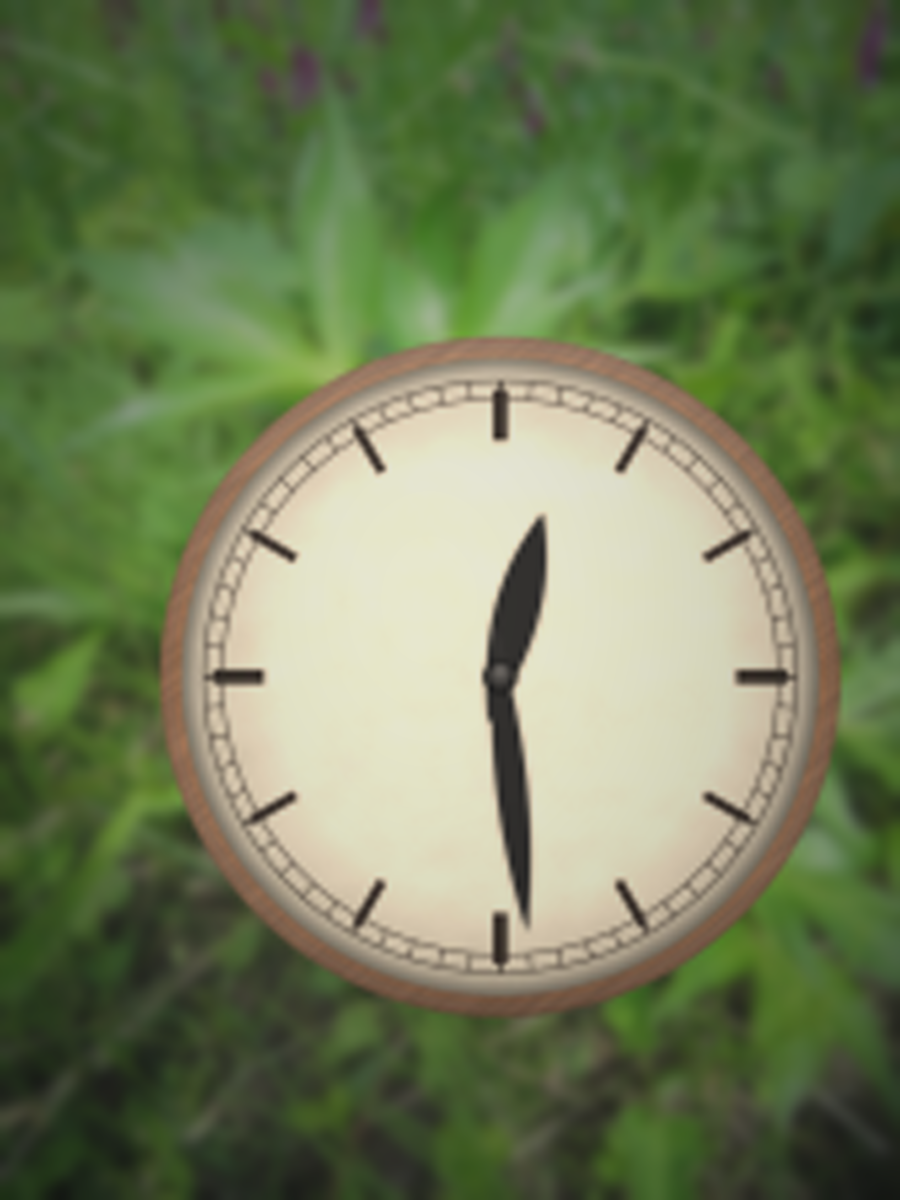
12,29
